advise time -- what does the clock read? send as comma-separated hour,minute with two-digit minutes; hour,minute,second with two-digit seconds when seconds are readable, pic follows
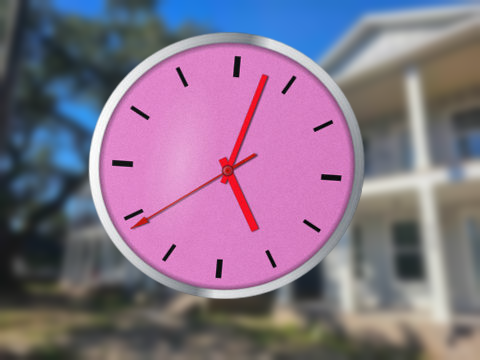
5,02,39
